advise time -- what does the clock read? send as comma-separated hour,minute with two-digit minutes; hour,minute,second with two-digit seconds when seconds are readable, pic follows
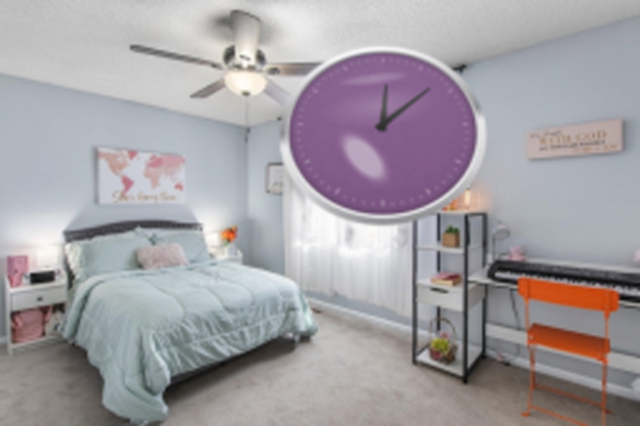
12,08
